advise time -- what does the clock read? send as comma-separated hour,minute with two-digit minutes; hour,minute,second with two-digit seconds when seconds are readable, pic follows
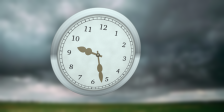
9,27
